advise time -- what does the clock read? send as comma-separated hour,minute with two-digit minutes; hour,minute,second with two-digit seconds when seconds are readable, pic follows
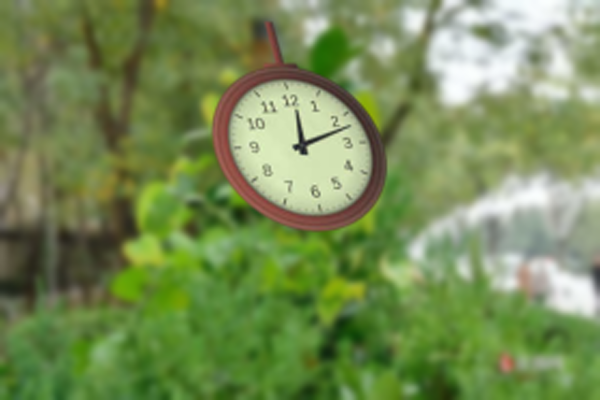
12,12
